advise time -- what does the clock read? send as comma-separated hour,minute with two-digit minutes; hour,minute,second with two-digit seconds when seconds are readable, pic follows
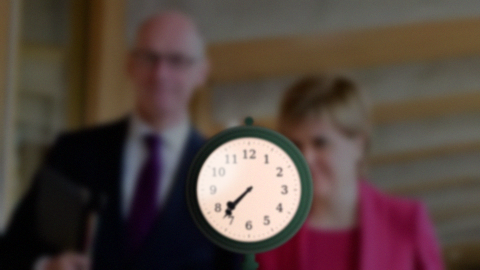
7,37
